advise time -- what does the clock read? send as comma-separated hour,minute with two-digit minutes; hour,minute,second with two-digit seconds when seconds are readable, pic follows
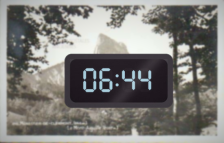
6,44
